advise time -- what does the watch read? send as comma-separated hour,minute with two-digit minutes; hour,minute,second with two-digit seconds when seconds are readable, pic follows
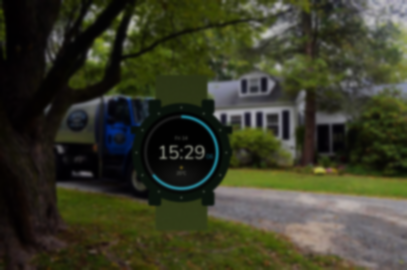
15,29
